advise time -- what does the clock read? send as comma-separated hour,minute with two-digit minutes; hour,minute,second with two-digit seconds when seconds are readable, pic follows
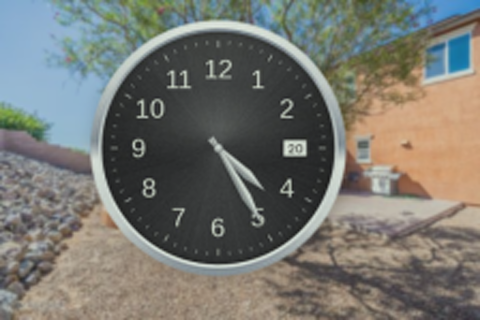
4,25
